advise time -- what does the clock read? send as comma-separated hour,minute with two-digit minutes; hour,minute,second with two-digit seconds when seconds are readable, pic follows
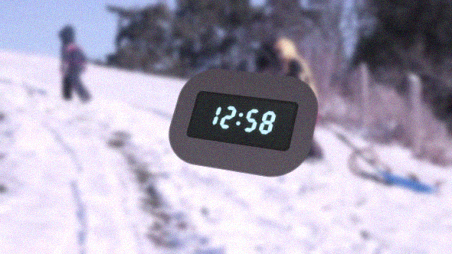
12,58
